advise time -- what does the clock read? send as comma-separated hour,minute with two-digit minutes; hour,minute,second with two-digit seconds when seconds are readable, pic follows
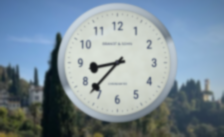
8,37
